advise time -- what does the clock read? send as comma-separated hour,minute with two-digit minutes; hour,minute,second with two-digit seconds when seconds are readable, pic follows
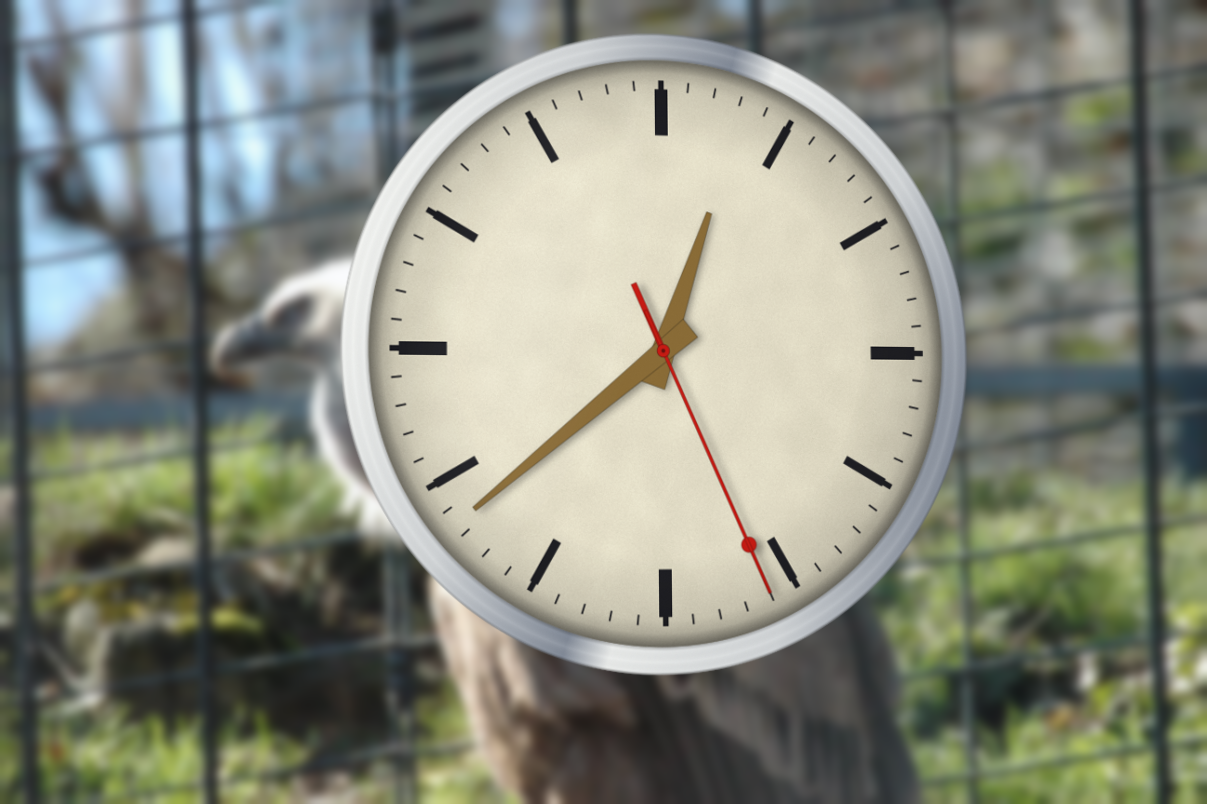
12,38,26
